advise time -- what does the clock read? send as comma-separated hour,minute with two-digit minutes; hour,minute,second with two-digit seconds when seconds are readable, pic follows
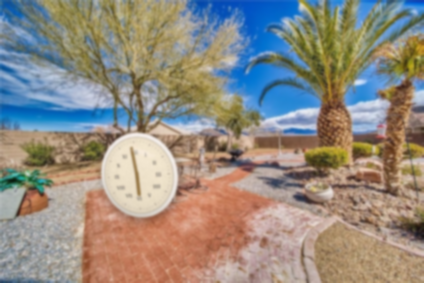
5,59
